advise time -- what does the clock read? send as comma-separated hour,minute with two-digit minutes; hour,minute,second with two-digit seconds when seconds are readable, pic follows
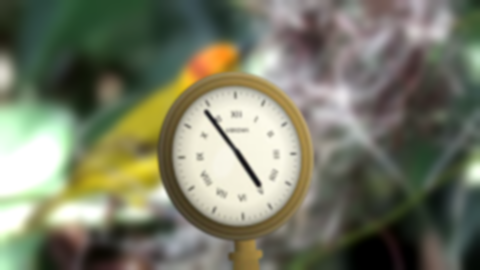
4,54
